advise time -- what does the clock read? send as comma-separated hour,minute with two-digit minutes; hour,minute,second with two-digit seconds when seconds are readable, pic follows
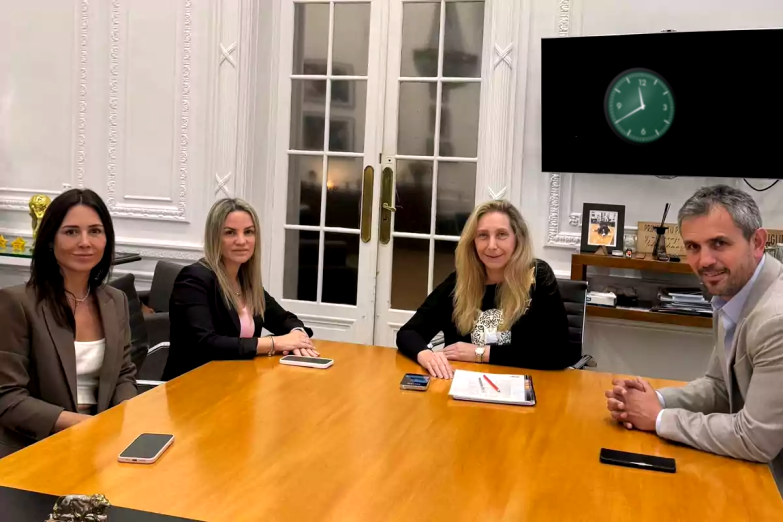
11,40
